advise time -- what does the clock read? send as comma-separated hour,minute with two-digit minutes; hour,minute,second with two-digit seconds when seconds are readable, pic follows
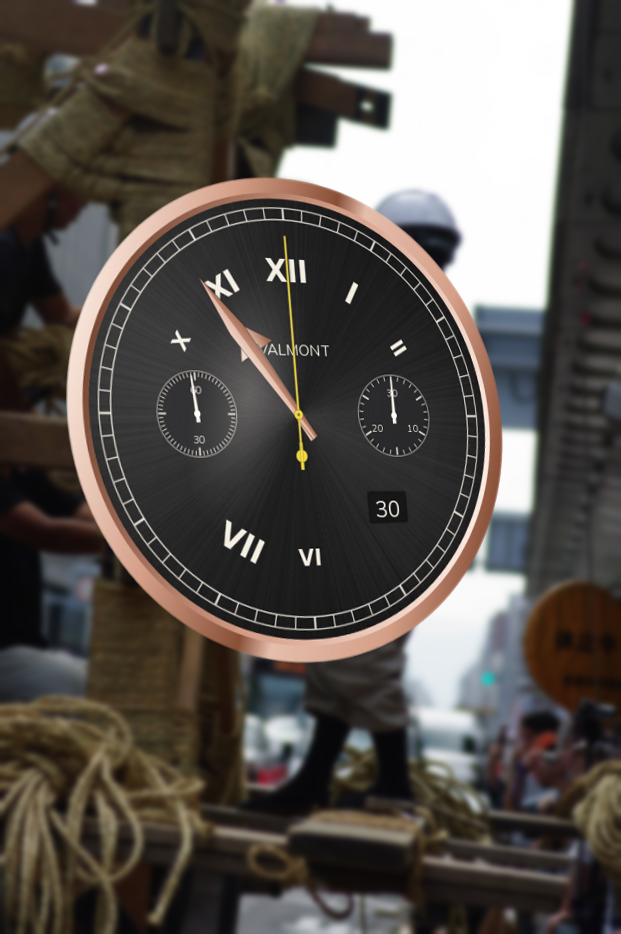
10,53,59
